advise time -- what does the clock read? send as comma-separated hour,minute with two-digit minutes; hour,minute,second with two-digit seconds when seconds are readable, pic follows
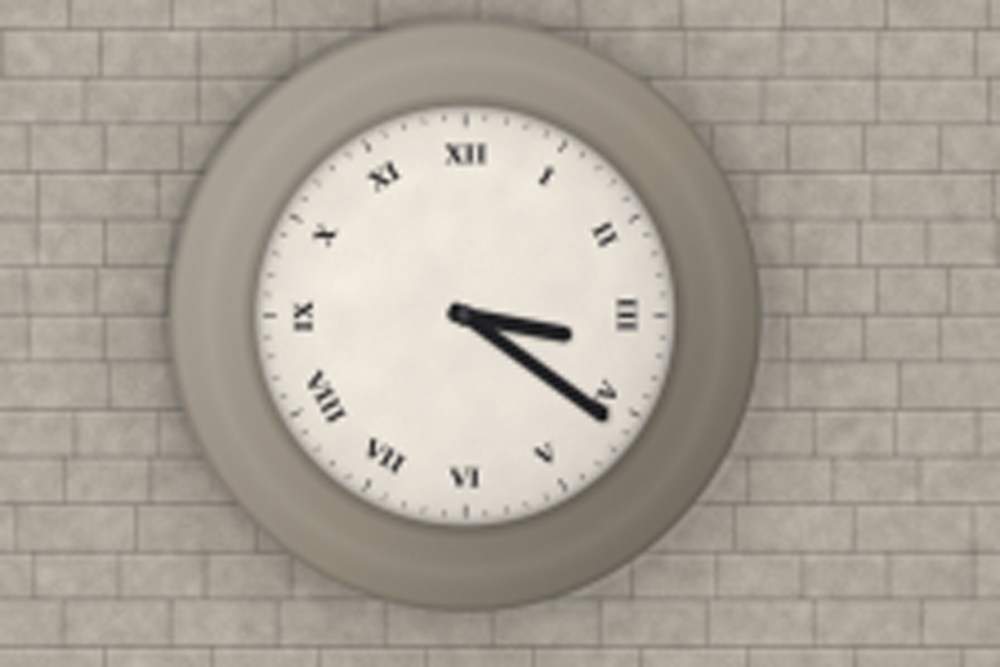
3,21
